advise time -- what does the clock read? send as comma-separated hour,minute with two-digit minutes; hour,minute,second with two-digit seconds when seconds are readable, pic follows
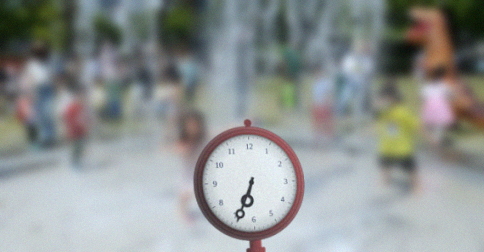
6,34
